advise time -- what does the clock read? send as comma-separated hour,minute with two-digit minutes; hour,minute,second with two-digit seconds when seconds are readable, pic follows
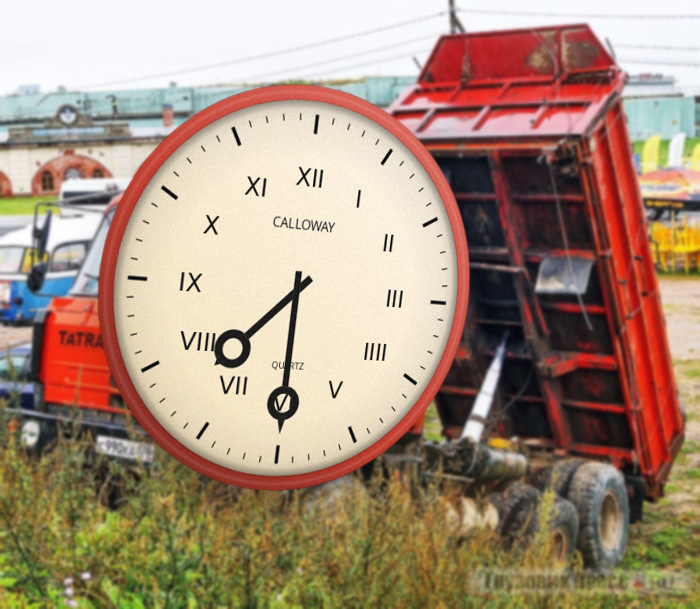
7,30
